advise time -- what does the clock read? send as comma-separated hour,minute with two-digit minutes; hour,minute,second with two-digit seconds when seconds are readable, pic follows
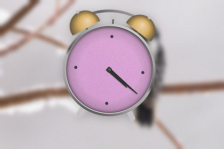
4,21
